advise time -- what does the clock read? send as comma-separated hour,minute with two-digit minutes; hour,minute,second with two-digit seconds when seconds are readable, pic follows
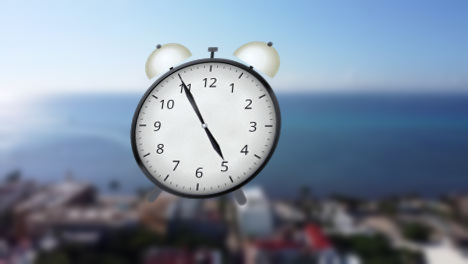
4,55
